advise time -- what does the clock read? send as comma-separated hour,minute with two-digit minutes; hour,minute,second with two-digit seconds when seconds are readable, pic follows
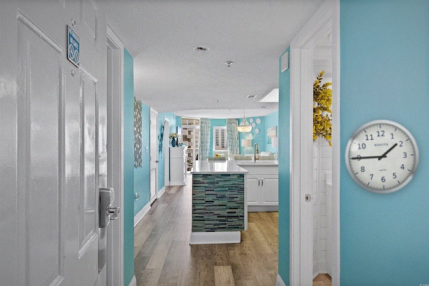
1,45
